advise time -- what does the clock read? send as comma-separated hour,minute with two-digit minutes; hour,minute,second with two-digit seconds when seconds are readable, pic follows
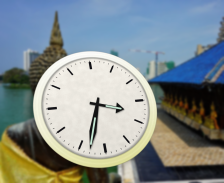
3,33
